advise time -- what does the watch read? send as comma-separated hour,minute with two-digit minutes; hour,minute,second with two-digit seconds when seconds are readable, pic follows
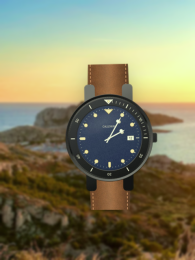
2,05
